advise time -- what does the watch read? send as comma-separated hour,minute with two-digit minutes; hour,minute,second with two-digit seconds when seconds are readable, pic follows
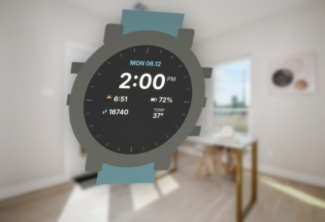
2,00
